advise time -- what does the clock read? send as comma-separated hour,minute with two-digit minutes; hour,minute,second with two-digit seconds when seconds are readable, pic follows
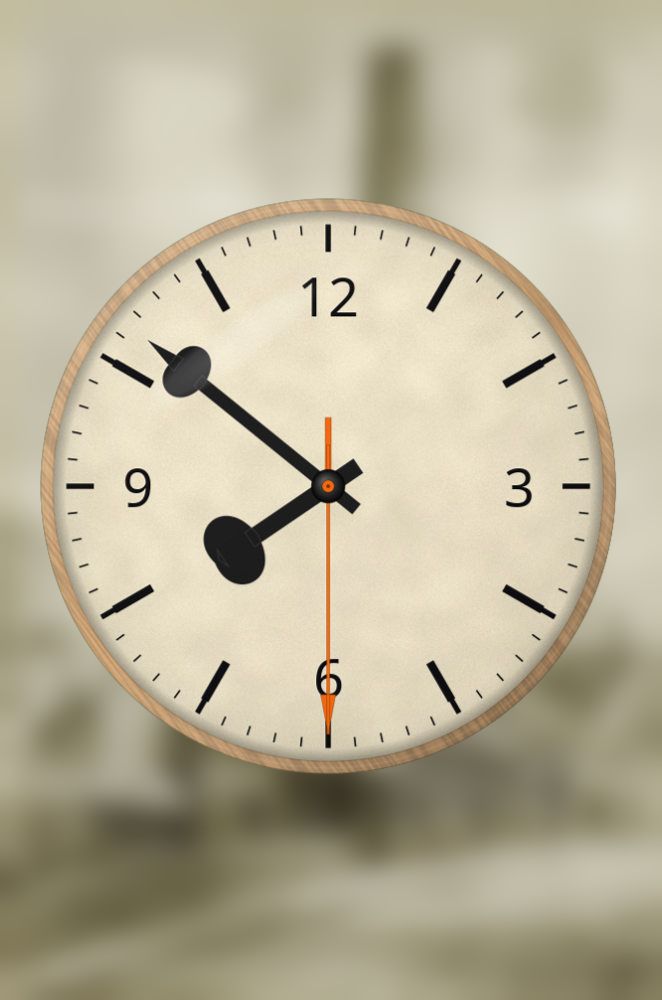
7,51,30
